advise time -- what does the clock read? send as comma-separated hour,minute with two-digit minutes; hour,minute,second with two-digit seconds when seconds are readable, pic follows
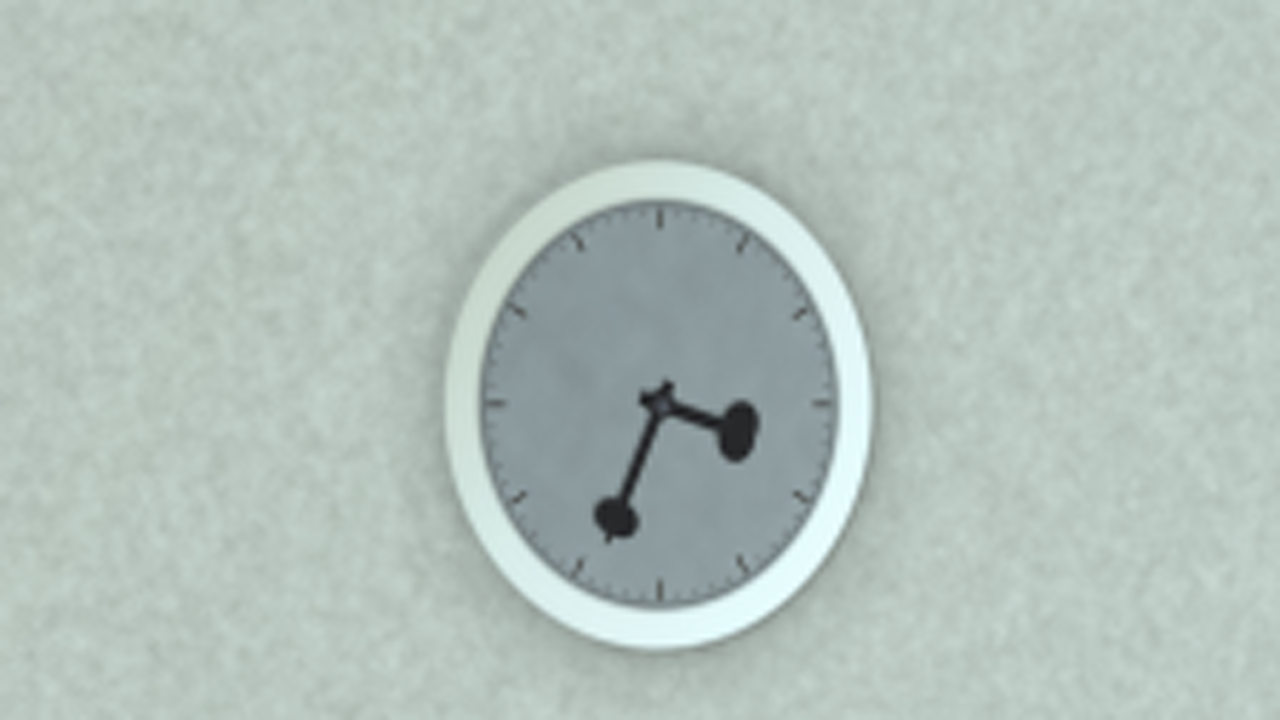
3,34
